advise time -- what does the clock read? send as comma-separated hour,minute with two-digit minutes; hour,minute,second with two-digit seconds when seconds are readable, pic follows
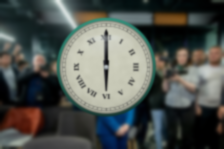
6,00
